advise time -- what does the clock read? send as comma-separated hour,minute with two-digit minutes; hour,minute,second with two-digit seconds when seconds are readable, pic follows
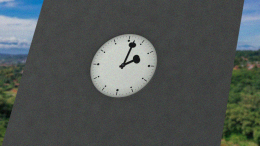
2,02
